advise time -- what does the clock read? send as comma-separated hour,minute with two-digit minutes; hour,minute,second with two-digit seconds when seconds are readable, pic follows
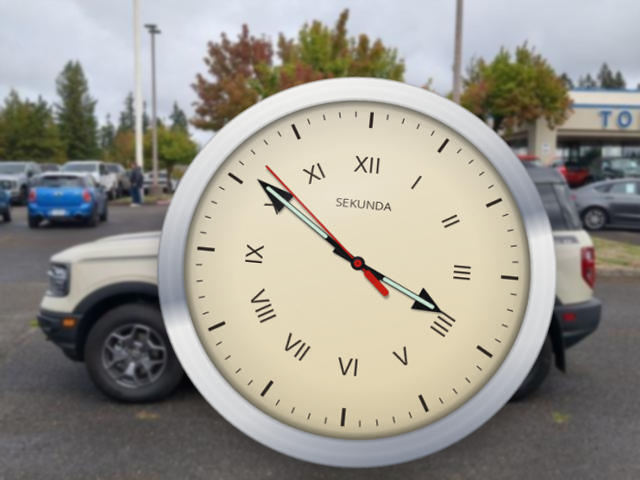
3,50,52
